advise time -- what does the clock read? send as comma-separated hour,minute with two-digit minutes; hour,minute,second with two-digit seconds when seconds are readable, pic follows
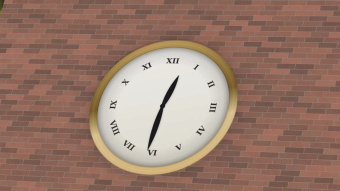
12,31
